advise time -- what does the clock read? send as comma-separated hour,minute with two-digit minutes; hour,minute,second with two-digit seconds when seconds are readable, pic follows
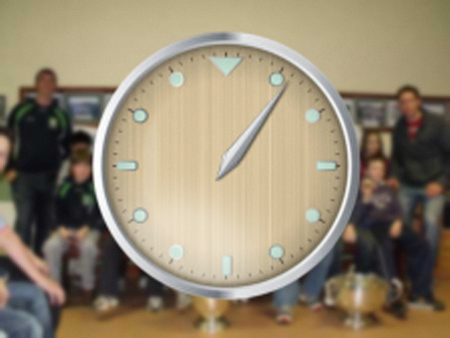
1,06
